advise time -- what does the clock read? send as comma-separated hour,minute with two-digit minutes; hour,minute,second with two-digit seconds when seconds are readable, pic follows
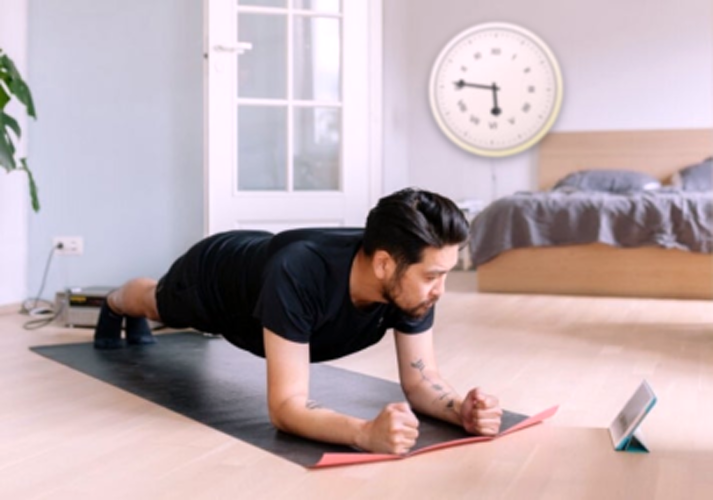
5,46
